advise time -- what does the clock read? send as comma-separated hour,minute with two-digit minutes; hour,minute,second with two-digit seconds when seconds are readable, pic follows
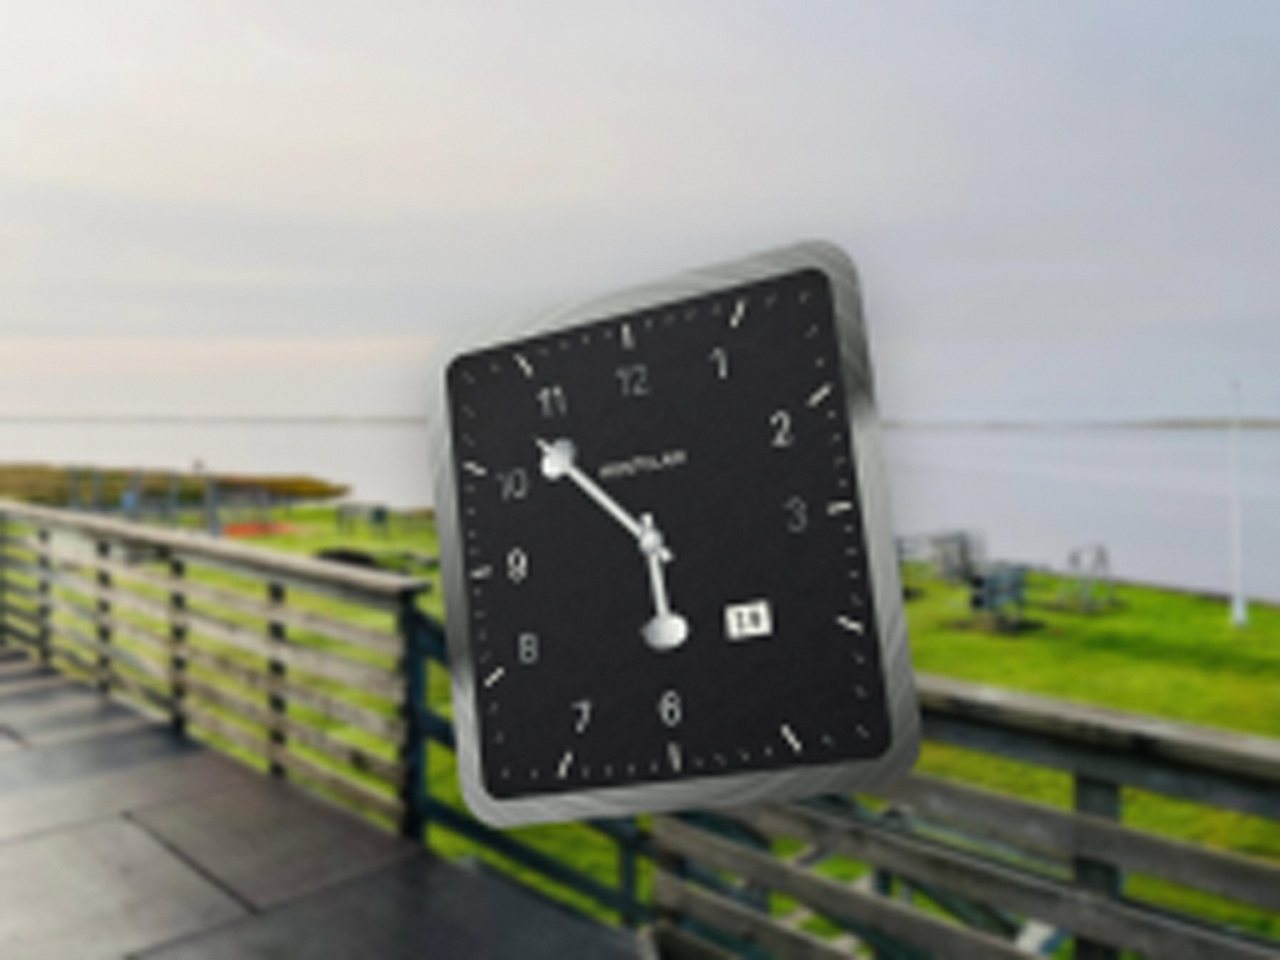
5,53
